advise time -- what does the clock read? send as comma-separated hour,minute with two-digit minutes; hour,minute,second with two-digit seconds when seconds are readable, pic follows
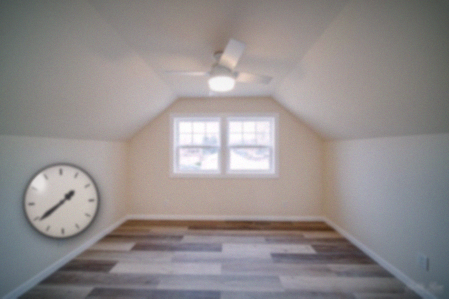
1,39
